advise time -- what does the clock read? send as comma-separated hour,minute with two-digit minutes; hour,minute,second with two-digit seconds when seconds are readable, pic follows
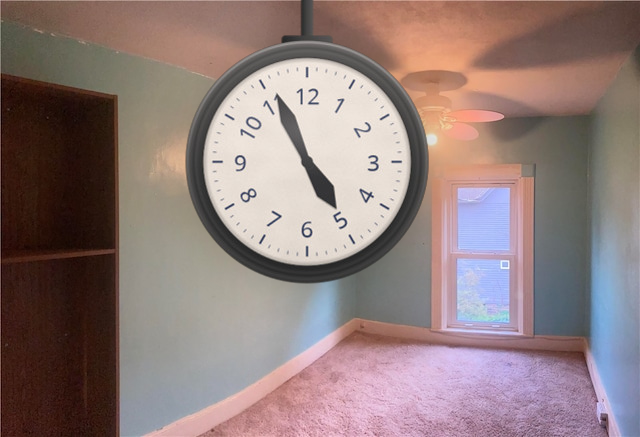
4,56
